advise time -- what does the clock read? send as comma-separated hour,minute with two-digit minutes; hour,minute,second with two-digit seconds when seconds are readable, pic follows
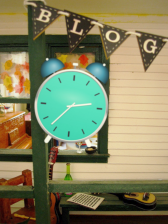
2,37
